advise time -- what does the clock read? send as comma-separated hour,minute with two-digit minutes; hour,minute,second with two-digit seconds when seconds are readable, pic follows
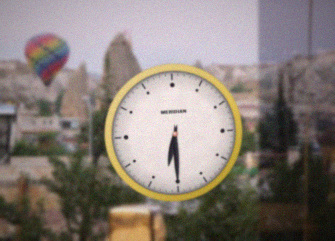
6,30
